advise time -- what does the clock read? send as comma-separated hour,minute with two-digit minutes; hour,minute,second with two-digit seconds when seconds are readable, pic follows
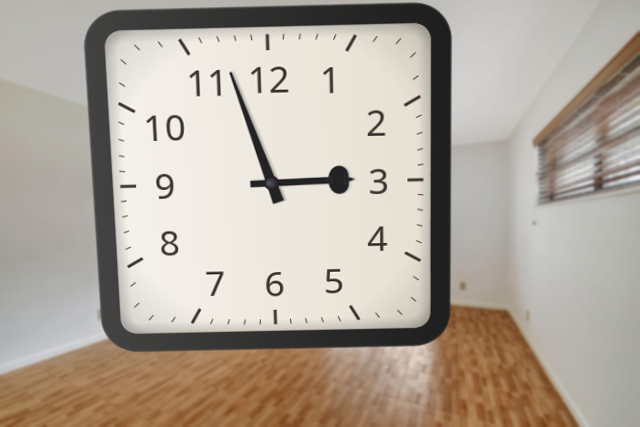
2,57
